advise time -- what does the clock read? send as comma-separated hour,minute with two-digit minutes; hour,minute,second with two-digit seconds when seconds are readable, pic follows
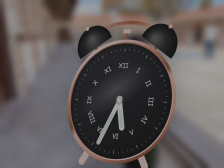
5,34
